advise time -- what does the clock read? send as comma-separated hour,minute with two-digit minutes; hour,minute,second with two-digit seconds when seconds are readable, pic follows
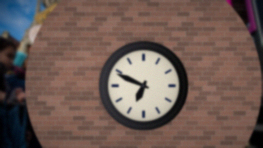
6,49
